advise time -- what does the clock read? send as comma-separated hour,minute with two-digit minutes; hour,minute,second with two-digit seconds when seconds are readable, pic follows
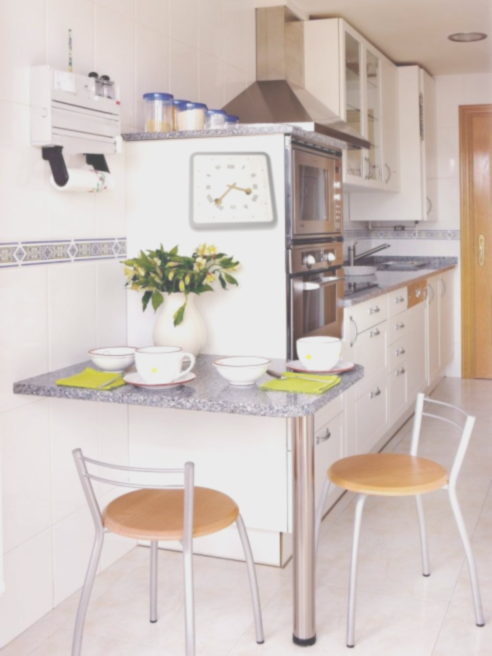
3,37
